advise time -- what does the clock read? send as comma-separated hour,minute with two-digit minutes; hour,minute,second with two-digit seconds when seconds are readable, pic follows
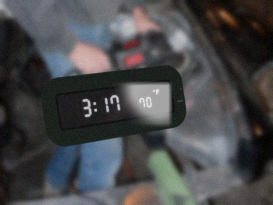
3,17
